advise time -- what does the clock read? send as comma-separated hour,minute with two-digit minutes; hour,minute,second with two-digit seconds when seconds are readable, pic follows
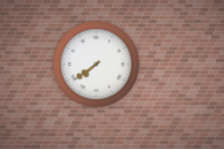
7,39
